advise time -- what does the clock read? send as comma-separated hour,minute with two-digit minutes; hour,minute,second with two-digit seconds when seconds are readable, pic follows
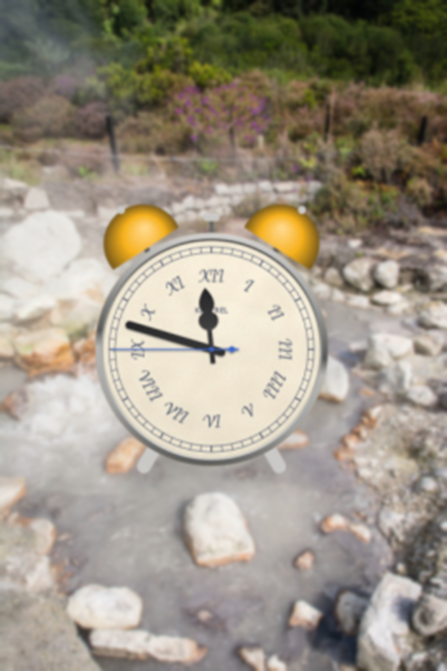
11,47,45
